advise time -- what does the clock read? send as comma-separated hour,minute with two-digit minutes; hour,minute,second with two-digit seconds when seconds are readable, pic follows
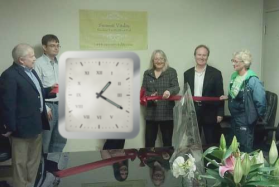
1,20
